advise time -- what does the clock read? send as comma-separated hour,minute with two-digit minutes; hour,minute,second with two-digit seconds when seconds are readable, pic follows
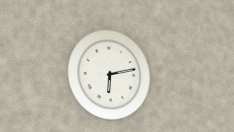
6,13
